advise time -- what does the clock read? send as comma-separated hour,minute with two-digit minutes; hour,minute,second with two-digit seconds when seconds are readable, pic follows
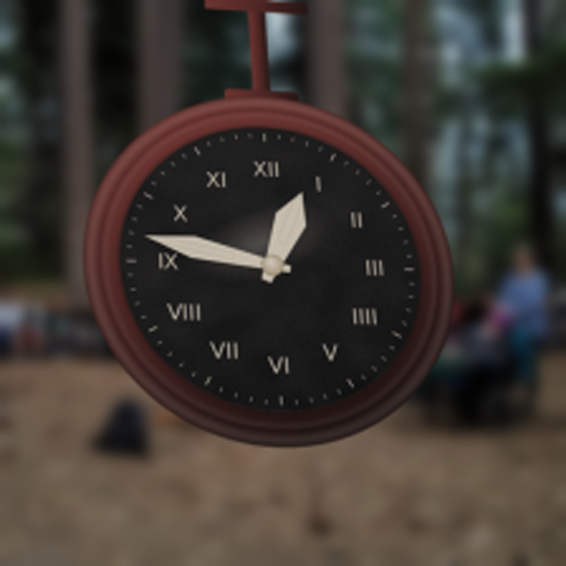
12,47
